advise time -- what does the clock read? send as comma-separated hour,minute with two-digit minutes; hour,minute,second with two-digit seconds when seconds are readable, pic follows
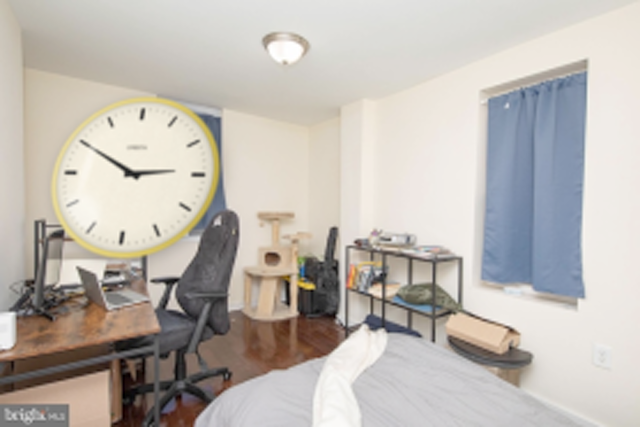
2,50
